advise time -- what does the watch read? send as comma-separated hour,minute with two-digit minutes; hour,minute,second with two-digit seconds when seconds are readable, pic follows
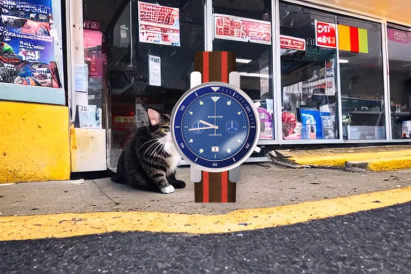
9,44
